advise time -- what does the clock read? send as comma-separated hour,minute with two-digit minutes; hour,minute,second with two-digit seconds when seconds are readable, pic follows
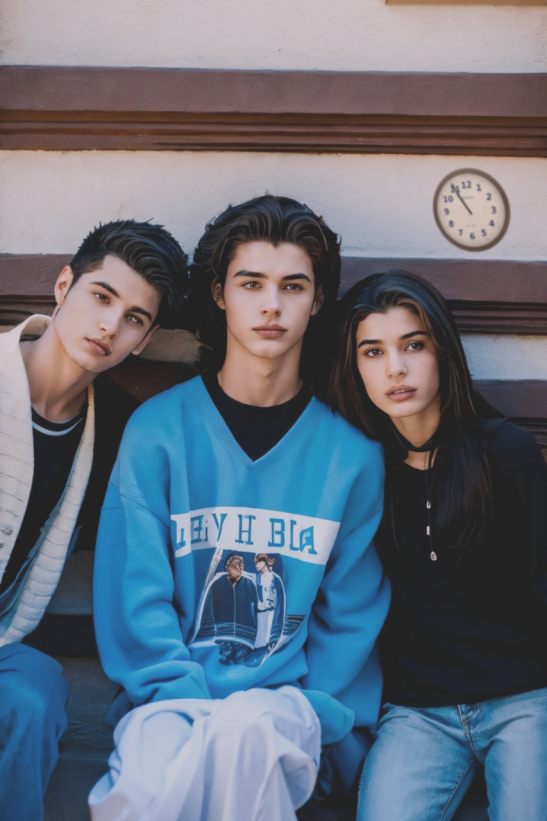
10,55
